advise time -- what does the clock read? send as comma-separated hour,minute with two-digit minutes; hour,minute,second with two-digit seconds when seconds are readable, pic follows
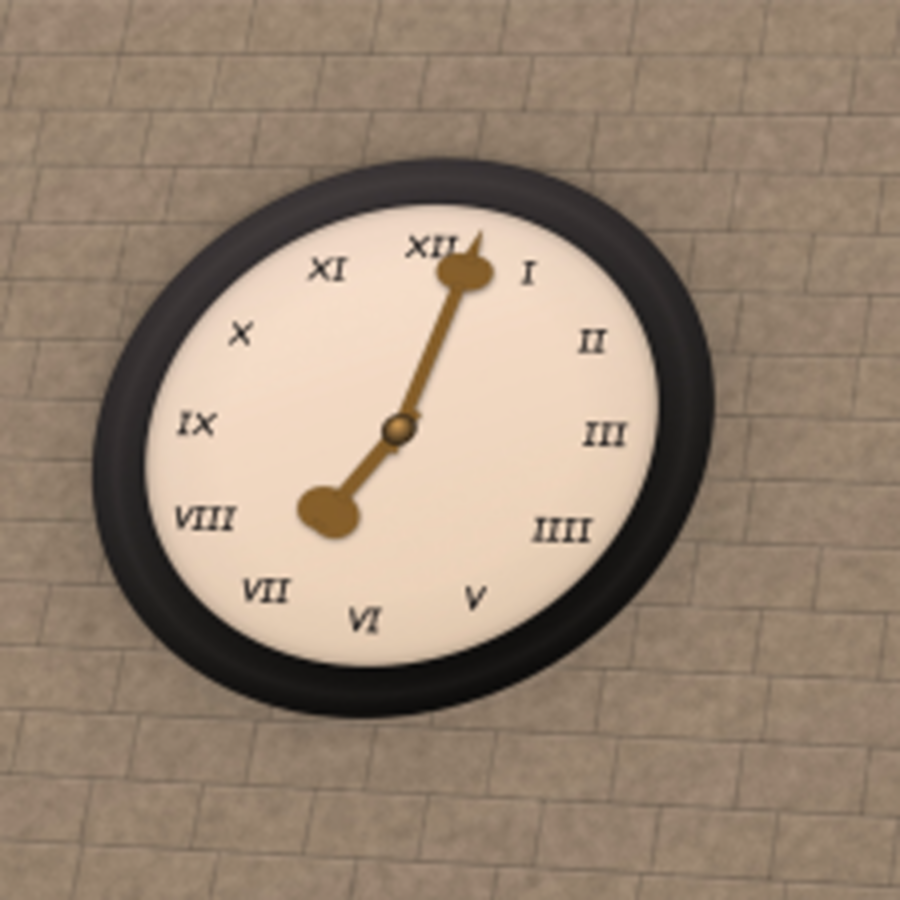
7,02
